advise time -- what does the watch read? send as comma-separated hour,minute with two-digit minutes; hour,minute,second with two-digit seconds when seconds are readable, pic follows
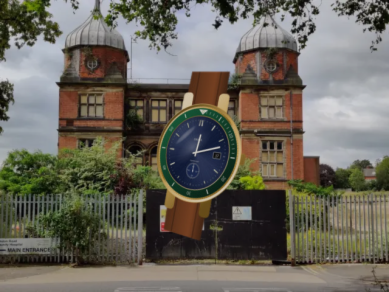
12,12
